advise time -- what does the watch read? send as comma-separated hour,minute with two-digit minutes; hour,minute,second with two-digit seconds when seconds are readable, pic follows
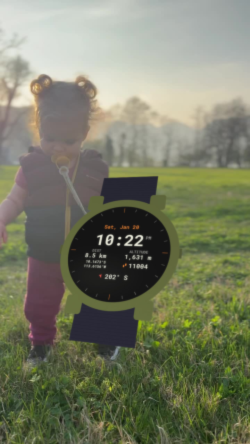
10,22
